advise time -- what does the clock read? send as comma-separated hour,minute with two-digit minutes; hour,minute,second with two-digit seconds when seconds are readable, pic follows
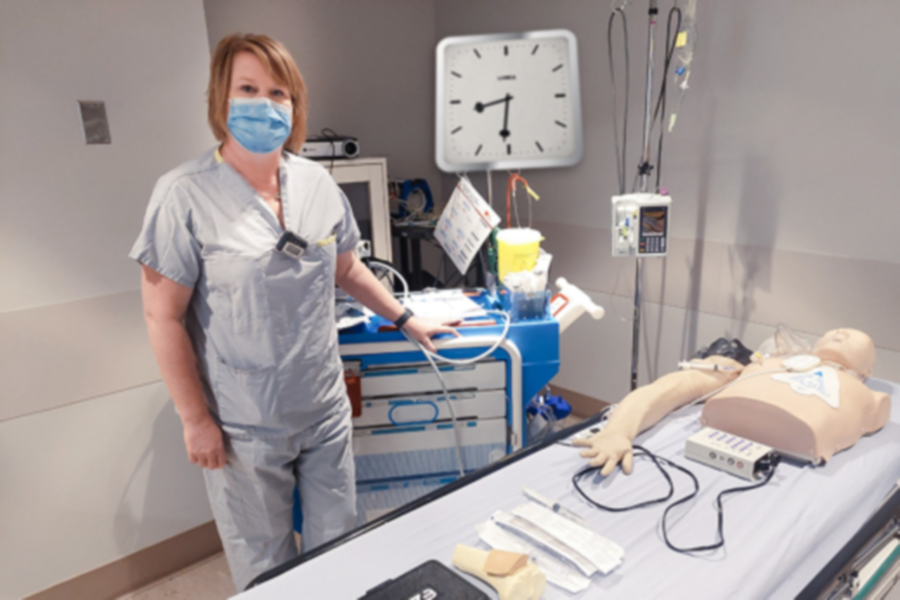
8,31
